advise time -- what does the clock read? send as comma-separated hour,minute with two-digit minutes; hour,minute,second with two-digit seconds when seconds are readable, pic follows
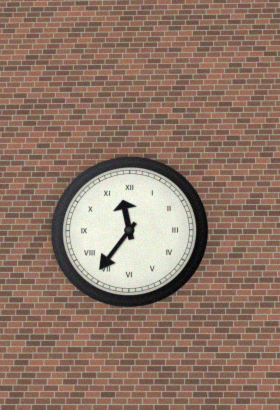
11,36
